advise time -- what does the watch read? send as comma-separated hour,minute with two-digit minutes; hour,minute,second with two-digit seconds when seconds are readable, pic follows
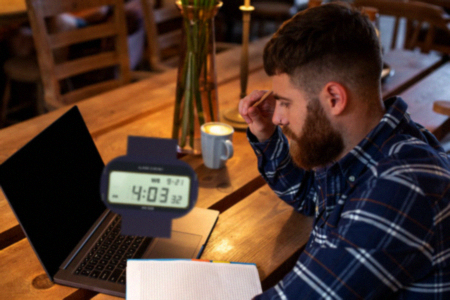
4,03
